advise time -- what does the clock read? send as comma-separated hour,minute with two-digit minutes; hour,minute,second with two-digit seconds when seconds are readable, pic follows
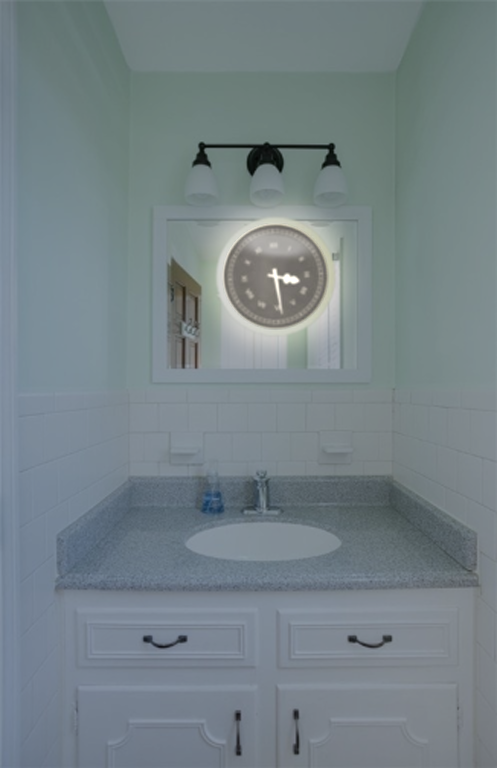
3,29
